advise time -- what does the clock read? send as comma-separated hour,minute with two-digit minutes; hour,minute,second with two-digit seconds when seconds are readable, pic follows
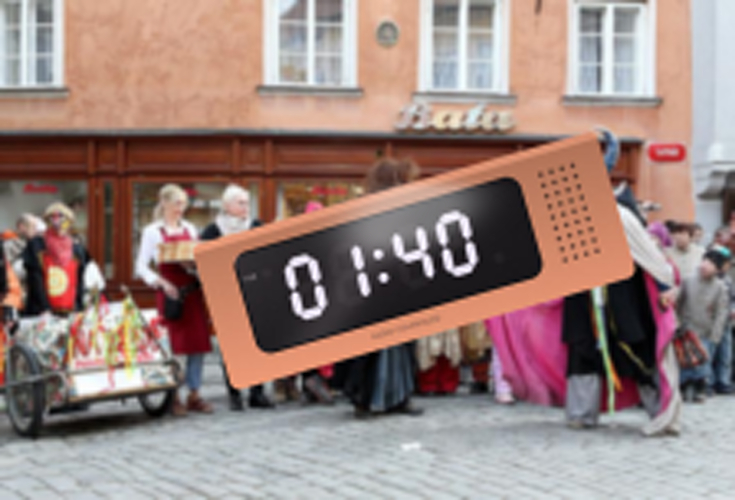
1,40
